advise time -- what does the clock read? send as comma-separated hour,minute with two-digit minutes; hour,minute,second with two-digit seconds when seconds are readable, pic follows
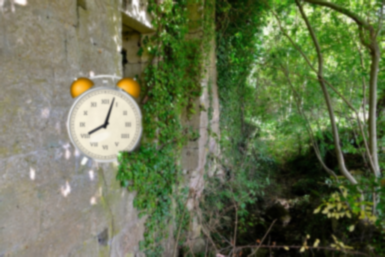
8,03
